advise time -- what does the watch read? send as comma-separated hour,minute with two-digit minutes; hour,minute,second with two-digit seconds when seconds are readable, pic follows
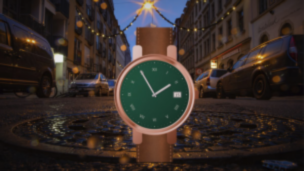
1,55
